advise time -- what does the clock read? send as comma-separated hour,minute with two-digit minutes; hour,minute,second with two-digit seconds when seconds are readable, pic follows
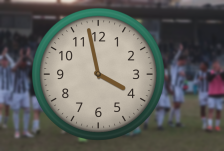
3,58
